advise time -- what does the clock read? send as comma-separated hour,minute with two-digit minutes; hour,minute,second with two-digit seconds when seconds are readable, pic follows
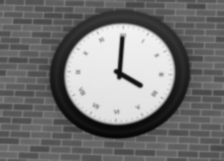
4,00
